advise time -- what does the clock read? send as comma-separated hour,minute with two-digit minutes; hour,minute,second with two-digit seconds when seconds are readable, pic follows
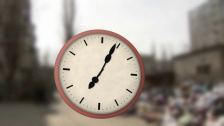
7,04
